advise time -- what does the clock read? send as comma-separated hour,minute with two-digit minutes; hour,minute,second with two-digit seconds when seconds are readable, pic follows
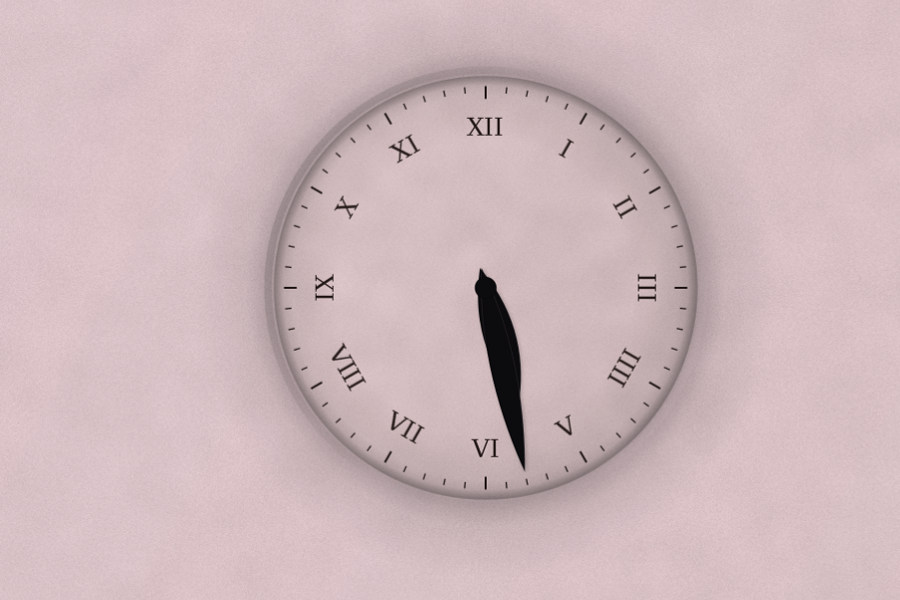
5,28
